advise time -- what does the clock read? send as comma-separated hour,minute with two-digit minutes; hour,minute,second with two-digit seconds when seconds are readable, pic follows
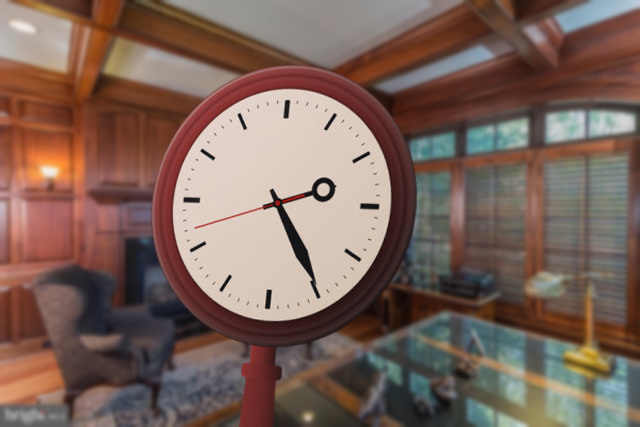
2,24,42
